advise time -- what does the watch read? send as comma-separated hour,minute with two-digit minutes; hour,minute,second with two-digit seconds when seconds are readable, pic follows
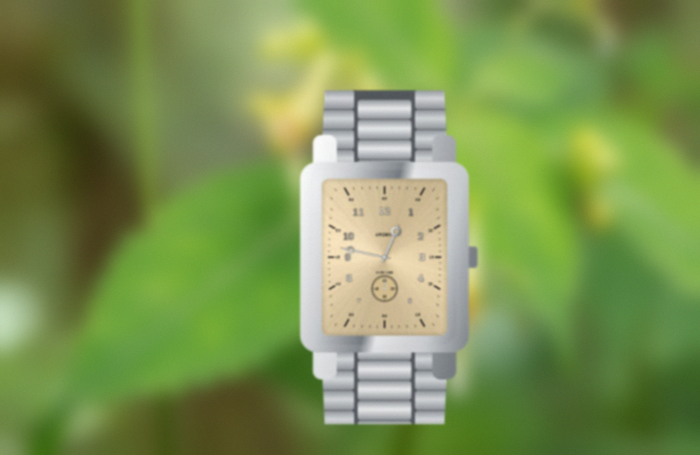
12,47
